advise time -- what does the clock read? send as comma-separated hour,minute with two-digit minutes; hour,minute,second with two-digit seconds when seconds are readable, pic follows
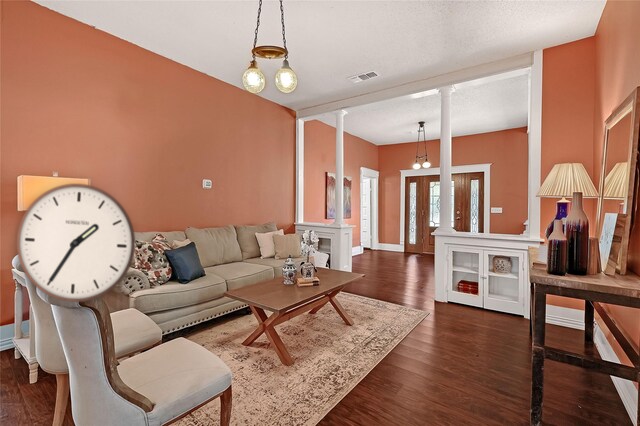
1,35
